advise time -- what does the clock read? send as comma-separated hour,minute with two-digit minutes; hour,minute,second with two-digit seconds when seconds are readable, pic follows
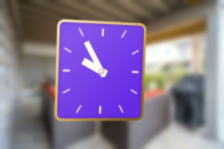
9,55
